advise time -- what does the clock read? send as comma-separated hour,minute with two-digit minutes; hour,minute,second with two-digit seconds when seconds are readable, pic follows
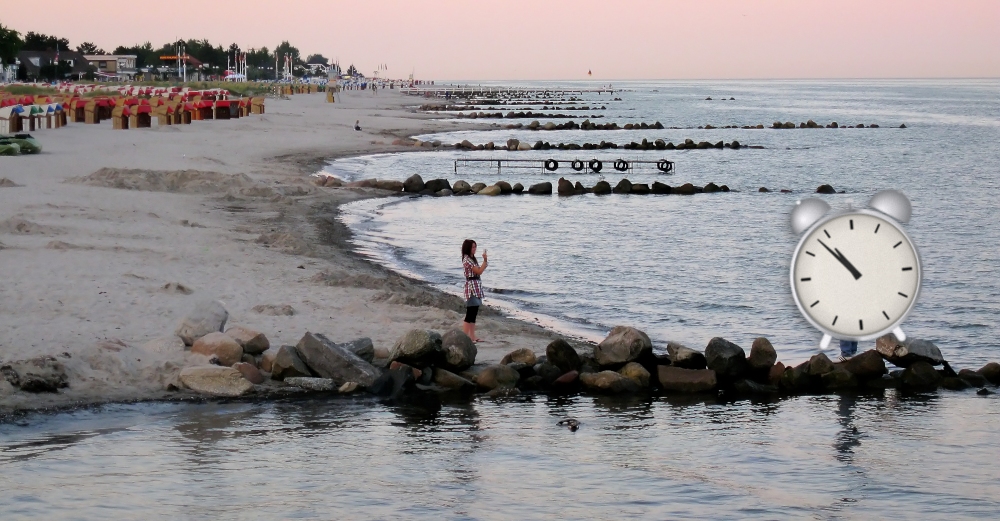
10,53
